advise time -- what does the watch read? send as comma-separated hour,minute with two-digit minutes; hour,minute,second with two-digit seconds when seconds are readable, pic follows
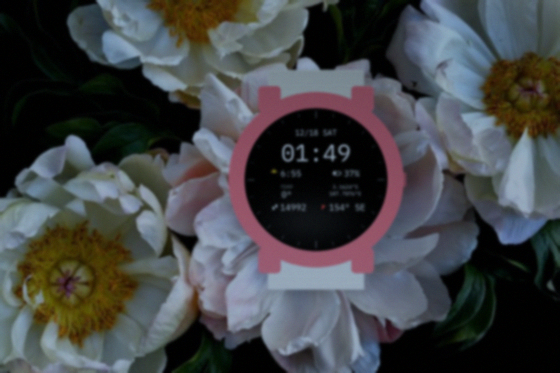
1,49
